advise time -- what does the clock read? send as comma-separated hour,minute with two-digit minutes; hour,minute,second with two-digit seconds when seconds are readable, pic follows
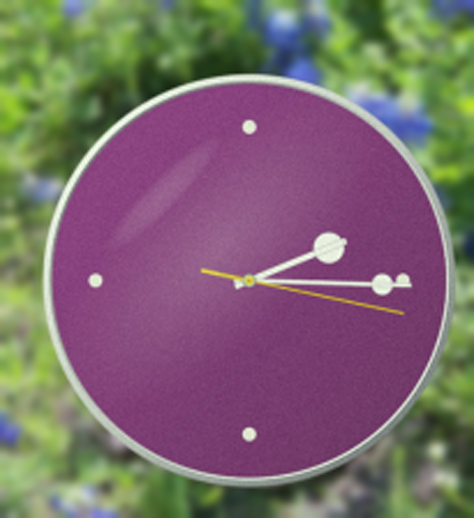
2,15,17
